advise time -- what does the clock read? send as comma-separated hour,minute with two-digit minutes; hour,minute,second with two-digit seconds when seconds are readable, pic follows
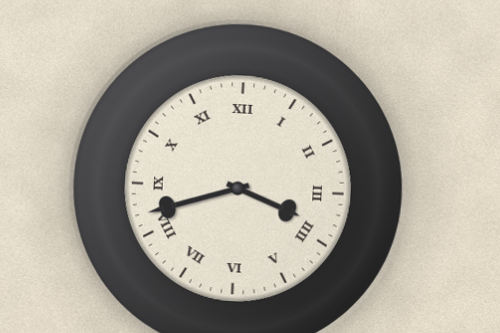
3,42
